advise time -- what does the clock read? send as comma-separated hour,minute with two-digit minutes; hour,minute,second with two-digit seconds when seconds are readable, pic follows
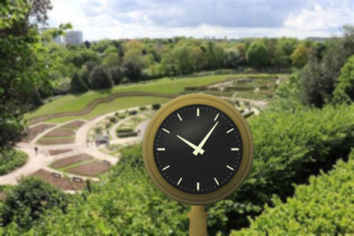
10,06
